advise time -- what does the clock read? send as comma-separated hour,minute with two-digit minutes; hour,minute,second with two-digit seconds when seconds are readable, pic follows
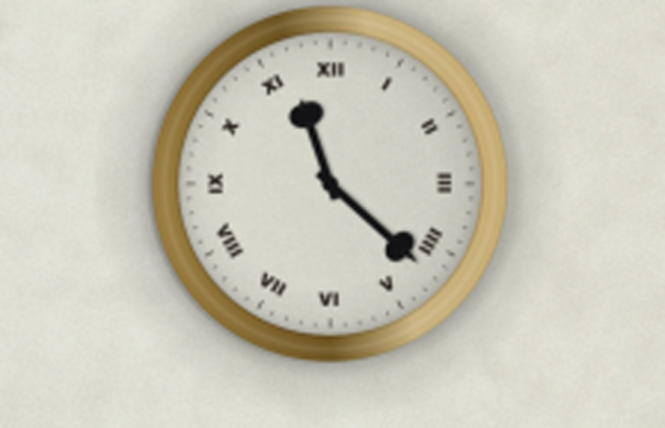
11,22
